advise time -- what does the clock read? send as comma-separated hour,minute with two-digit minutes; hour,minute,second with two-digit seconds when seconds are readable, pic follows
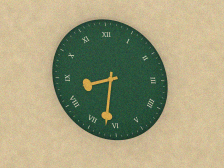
8,32
